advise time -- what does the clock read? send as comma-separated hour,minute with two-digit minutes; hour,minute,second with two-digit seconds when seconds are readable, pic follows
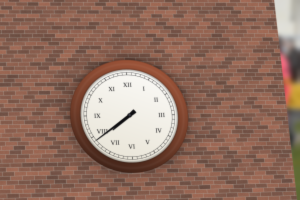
7,39
